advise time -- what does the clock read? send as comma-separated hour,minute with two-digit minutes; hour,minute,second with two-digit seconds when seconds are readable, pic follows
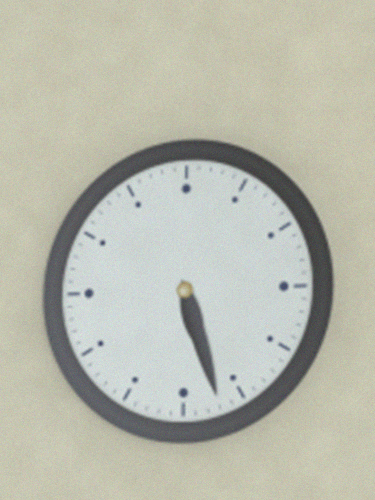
5,27
